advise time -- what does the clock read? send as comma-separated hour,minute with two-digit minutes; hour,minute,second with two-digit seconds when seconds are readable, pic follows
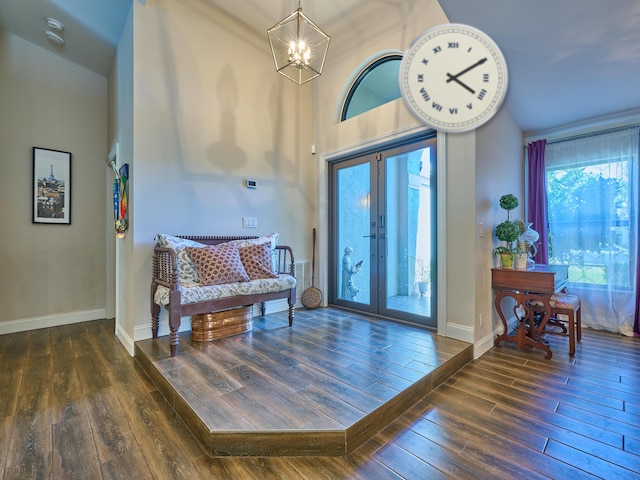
4,10
